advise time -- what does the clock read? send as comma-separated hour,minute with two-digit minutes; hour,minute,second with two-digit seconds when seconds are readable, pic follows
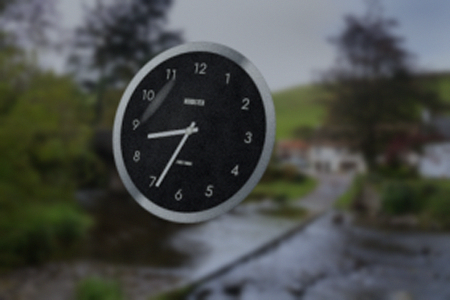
8,34
